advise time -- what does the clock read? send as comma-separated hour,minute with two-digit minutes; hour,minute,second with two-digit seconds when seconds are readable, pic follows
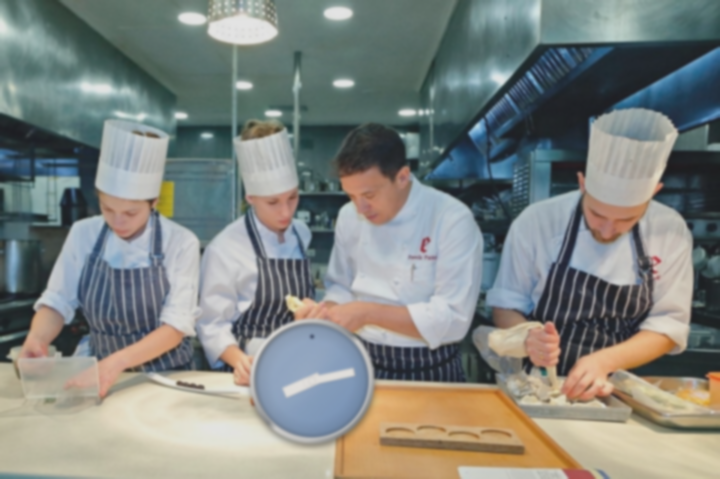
8,13
